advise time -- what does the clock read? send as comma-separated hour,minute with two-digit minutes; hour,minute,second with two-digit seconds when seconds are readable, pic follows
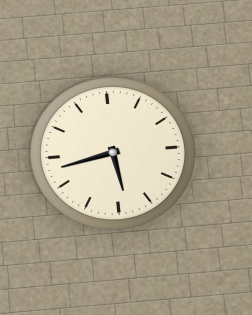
5,43
